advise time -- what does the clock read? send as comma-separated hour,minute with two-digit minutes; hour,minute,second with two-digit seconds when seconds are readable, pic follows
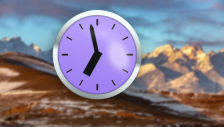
6,58
